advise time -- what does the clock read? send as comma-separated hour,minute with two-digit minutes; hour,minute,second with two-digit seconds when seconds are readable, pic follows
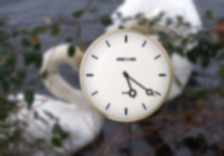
5,21
